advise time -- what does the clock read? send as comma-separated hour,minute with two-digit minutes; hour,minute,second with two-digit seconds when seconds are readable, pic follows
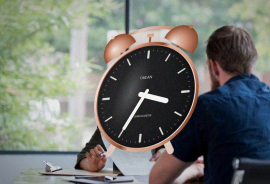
3,35
